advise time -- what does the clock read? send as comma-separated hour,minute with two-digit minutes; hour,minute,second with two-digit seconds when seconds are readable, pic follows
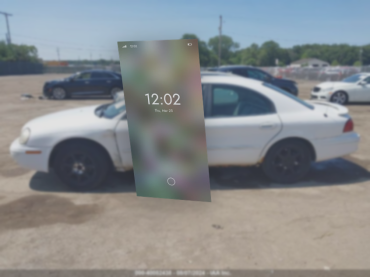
12,02
